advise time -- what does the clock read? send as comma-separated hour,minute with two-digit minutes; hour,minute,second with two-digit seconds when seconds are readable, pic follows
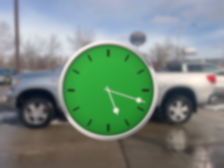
5,18
